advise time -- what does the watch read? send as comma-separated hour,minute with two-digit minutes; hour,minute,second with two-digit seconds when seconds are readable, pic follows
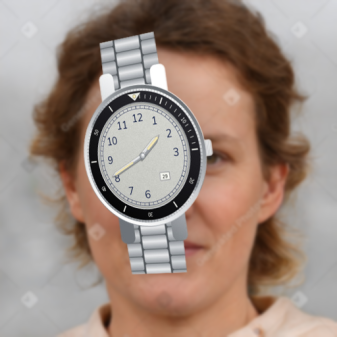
1,41
